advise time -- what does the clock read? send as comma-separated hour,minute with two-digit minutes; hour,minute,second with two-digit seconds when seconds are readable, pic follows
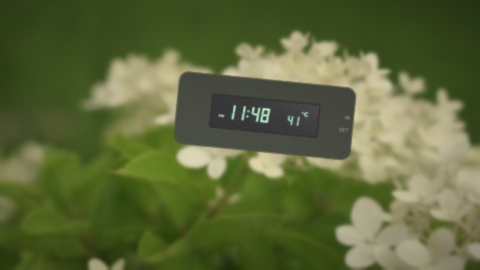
11,48
